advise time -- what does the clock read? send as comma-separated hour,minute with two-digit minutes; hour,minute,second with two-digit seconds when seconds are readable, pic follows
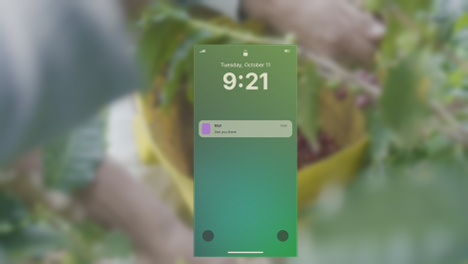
9,21
